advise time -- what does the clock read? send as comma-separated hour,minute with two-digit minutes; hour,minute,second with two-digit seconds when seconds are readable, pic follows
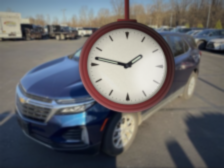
1,47
